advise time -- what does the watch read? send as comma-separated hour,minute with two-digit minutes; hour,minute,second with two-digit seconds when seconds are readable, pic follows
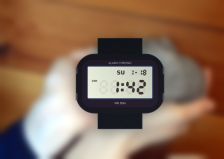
1,42
